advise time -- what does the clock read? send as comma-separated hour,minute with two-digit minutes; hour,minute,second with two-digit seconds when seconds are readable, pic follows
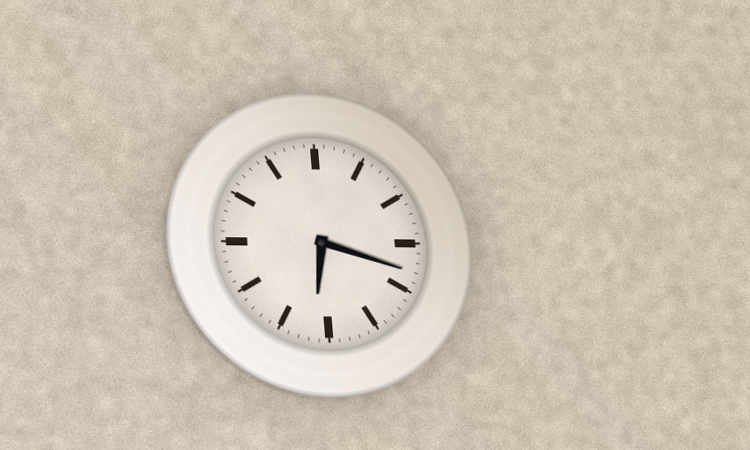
6,18
